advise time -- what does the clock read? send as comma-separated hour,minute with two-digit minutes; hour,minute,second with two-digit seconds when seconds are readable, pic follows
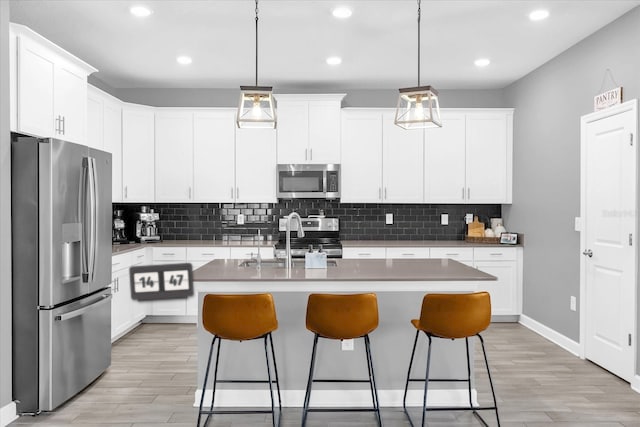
14,47
